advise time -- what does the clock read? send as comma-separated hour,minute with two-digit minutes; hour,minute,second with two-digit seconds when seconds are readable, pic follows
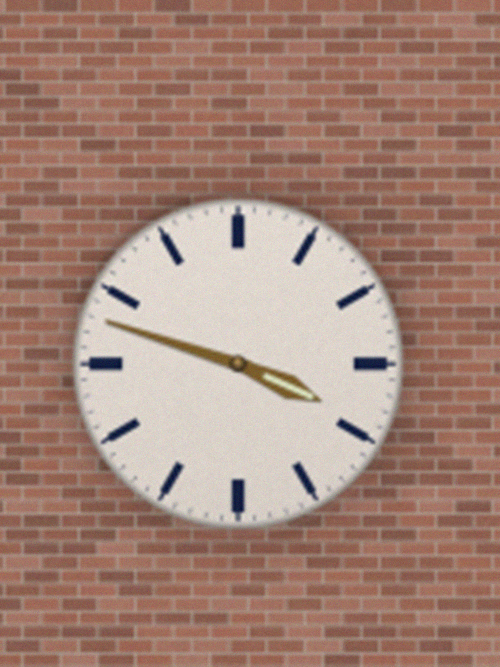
3,48
